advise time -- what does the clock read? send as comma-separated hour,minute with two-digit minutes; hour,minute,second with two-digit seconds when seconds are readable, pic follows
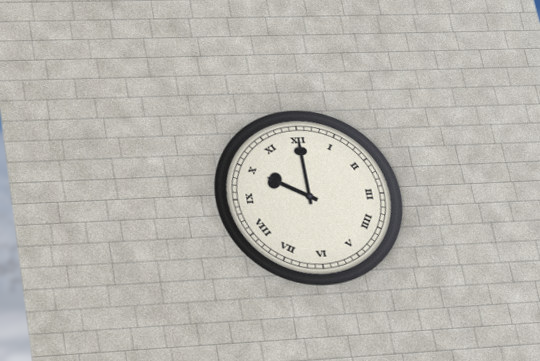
10,00
